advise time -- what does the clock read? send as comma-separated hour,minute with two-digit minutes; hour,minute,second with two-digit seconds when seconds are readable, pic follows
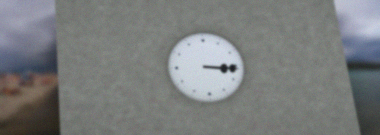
3,16
